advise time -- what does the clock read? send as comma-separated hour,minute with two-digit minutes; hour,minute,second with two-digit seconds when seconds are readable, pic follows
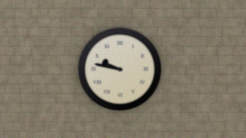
9,47
